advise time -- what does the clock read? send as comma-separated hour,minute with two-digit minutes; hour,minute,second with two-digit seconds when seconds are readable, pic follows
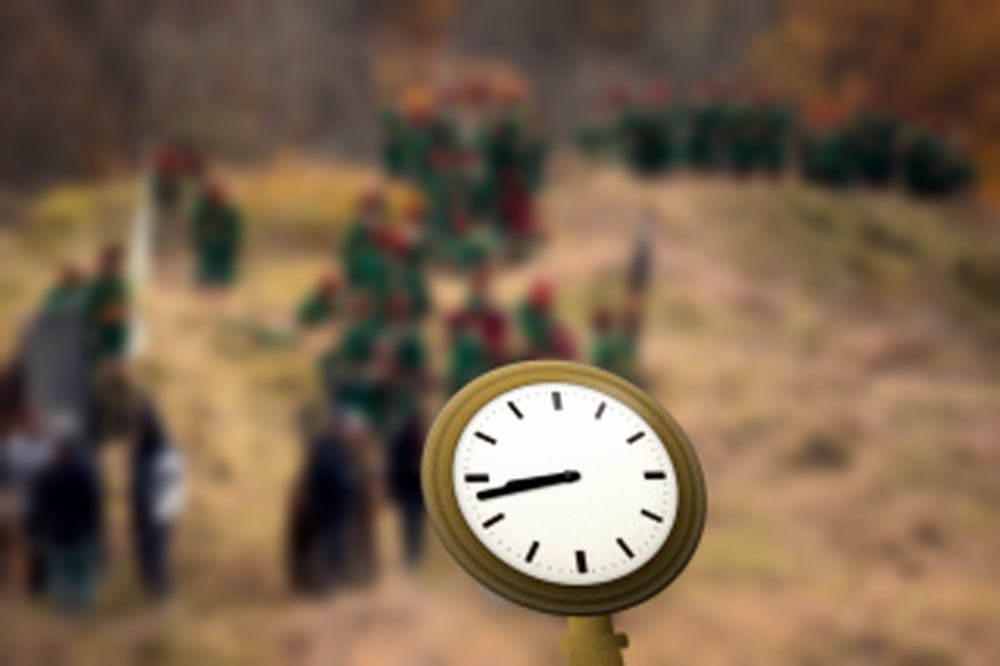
8,43
